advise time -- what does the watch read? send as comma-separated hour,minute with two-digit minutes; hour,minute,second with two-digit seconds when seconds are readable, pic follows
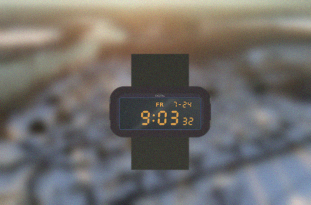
9,03,32
